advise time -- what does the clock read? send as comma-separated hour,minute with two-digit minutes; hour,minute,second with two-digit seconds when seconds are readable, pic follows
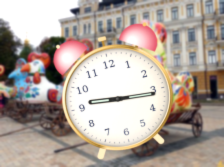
9,16
